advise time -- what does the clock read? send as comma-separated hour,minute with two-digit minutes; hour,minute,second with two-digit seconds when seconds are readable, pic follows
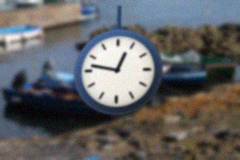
12,47
